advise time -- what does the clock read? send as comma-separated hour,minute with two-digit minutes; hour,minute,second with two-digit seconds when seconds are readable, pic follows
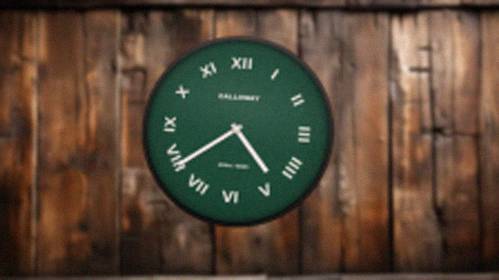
4,39
